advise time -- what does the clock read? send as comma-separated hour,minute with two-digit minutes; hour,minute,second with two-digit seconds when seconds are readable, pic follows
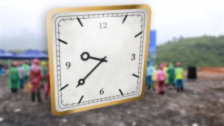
9,38
